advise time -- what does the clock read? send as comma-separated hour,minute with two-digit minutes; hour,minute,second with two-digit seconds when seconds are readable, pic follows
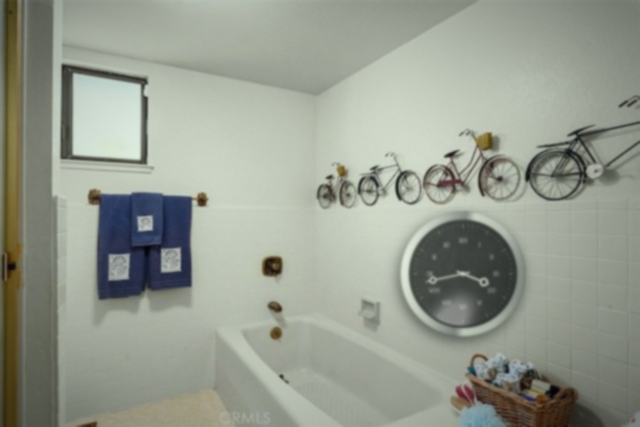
3,43
